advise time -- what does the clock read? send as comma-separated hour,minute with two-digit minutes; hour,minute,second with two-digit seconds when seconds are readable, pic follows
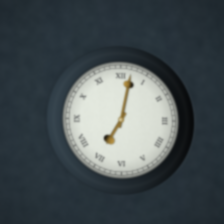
7,02
